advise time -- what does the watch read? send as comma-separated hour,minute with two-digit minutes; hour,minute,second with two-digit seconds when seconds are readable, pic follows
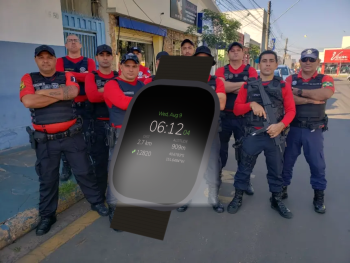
6,12
